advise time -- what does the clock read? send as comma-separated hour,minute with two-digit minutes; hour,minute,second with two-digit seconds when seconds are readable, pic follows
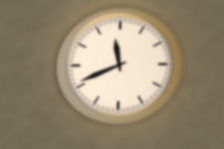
11,41
